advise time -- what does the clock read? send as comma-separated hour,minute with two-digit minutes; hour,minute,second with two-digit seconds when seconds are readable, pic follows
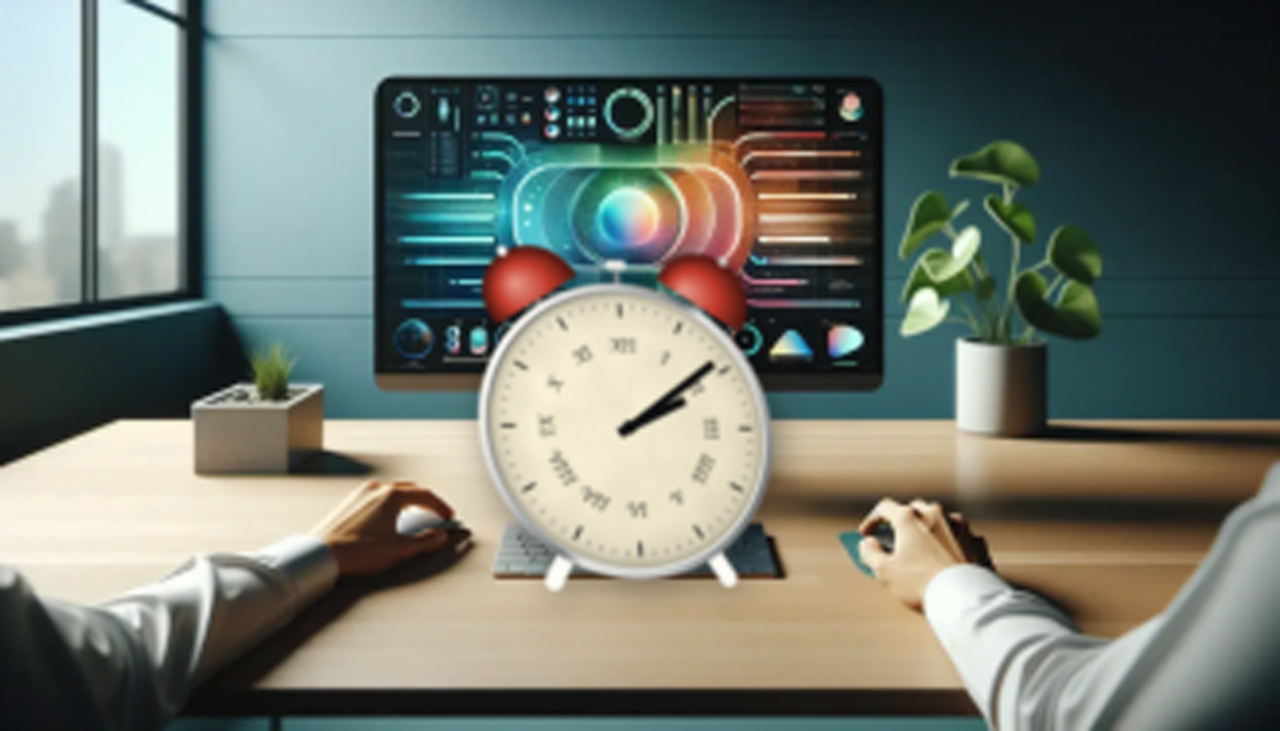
2,09
